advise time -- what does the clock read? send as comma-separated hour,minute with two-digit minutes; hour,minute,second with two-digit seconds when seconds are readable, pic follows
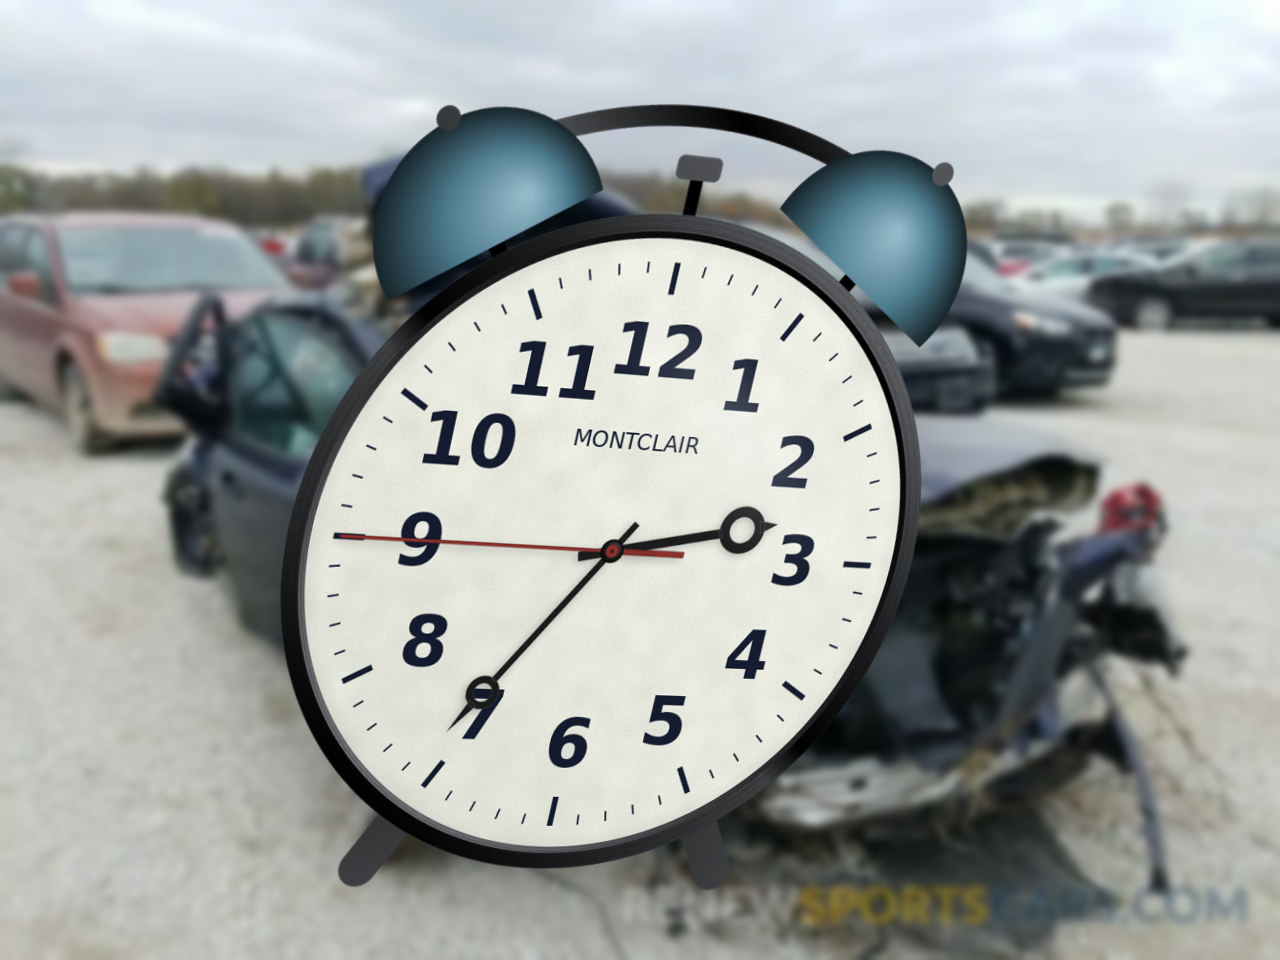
2,35,45
